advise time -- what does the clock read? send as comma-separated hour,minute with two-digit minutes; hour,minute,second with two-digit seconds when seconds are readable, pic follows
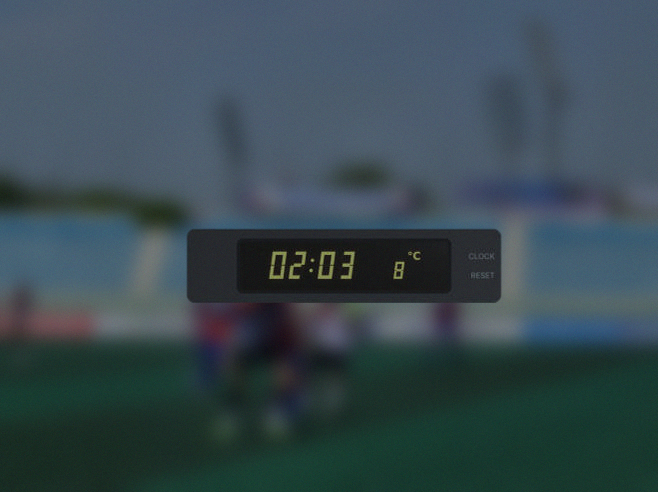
2,03
